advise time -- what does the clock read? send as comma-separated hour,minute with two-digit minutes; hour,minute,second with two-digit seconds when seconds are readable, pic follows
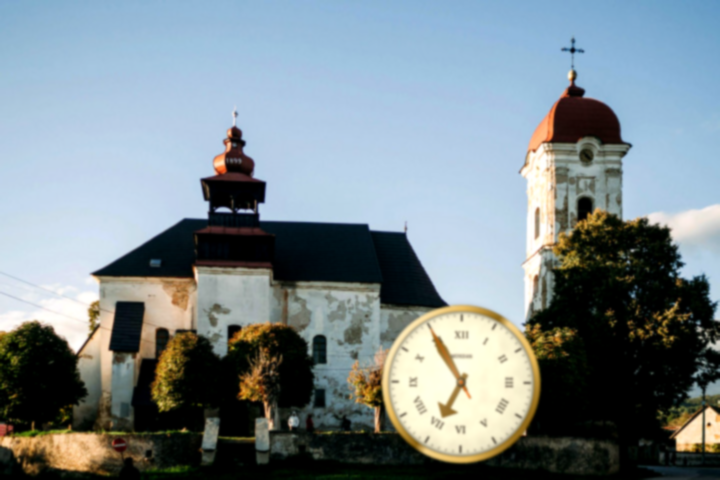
6,54,55
